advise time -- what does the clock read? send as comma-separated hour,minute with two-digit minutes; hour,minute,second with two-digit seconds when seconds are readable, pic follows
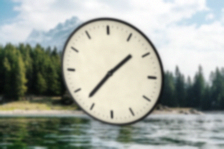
1,37
